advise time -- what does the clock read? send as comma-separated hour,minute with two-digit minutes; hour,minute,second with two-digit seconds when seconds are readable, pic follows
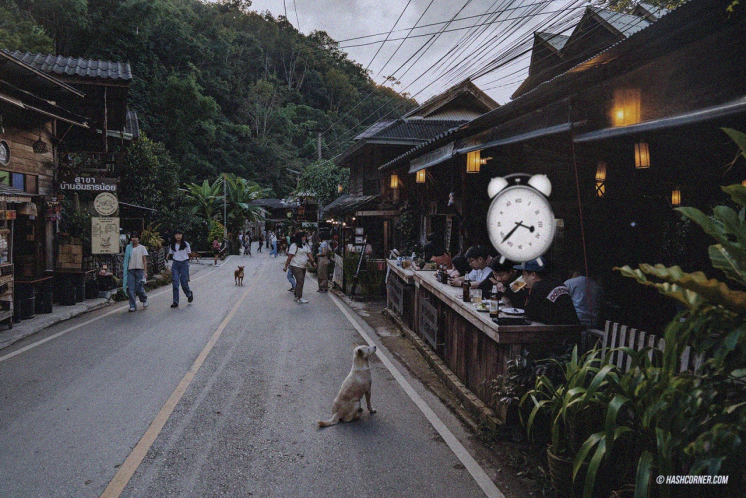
3,38
